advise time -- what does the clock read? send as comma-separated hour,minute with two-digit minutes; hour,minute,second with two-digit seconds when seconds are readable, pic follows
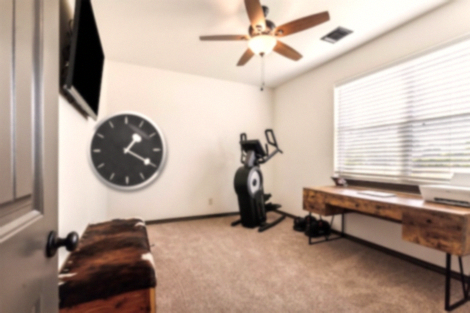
1,20
